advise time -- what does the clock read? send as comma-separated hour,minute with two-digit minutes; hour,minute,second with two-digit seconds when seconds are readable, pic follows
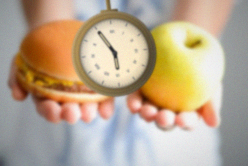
5,55
